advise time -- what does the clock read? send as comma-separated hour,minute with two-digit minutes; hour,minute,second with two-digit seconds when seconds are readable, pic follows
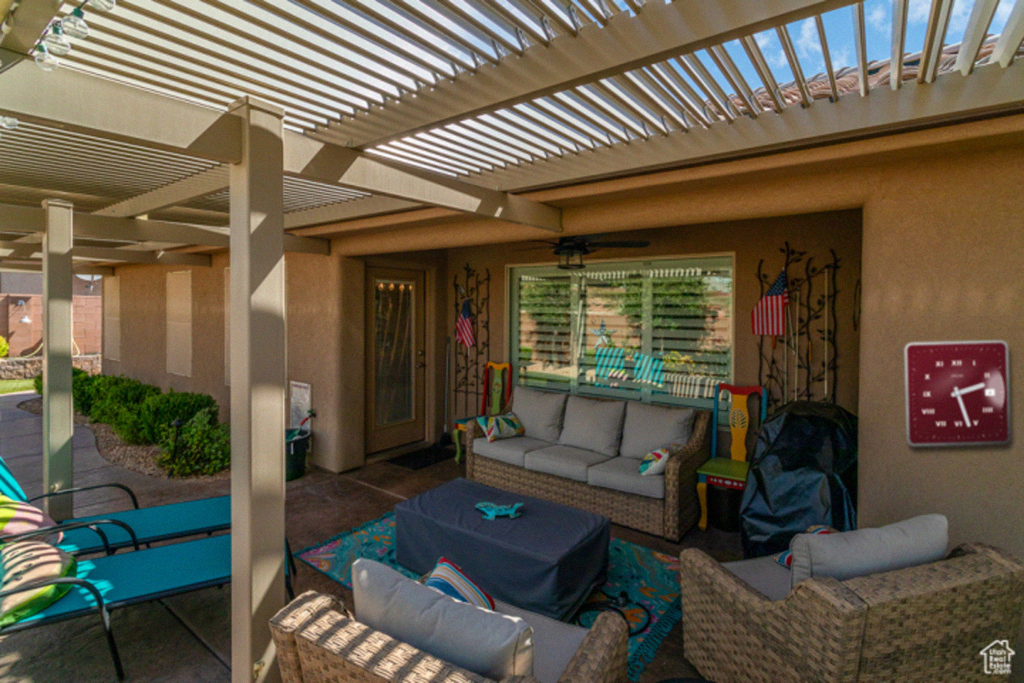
2,27
